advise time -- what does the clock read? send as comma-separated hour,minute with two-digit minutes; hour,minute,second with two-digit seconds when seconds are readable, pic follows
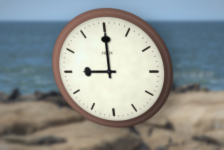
9,00
